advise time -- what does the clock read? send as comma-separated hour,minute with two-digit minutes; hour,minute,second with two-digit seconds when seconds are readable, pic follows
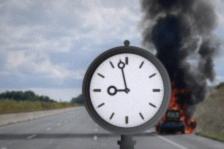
8,58
